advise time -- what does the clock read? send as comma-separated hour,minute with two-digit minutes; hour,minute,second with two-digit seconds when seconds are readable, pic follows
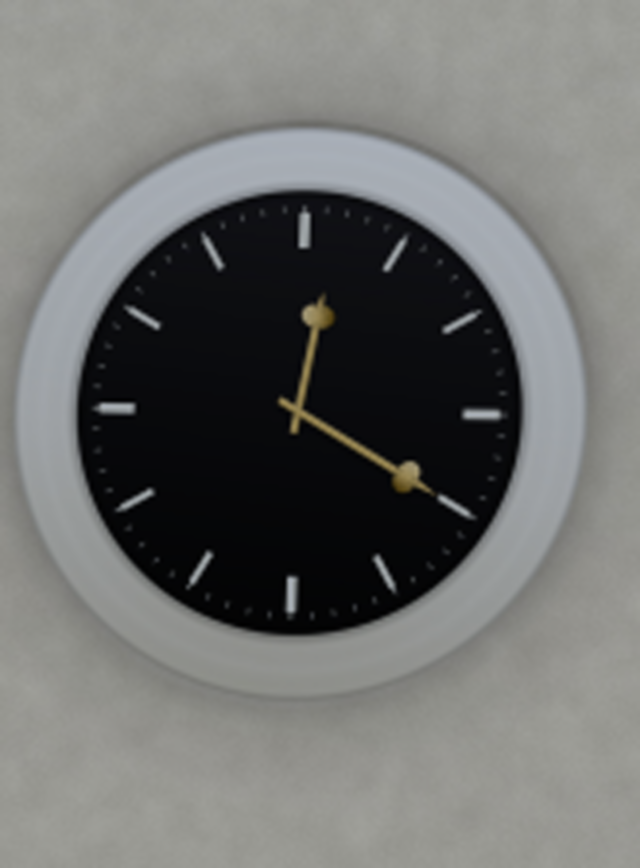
12,20
